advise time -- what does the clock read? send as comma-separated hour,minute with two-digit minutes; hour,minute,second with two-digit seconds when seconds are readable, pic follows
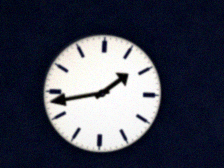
1,43
